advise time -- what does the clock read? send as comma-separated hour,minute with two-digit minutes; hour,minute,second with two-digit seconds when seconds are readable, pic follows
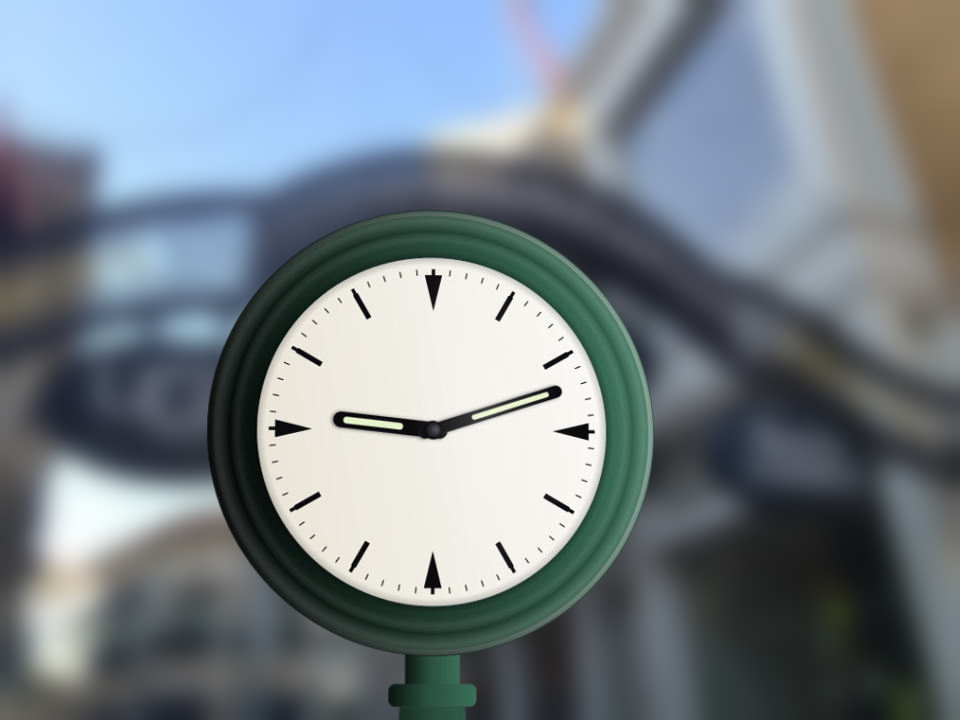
9,12
